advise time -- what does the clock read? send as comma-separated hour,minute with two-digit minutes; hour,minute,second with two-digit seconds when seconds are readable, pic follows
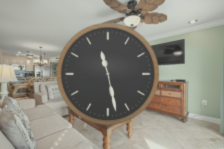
11,28
